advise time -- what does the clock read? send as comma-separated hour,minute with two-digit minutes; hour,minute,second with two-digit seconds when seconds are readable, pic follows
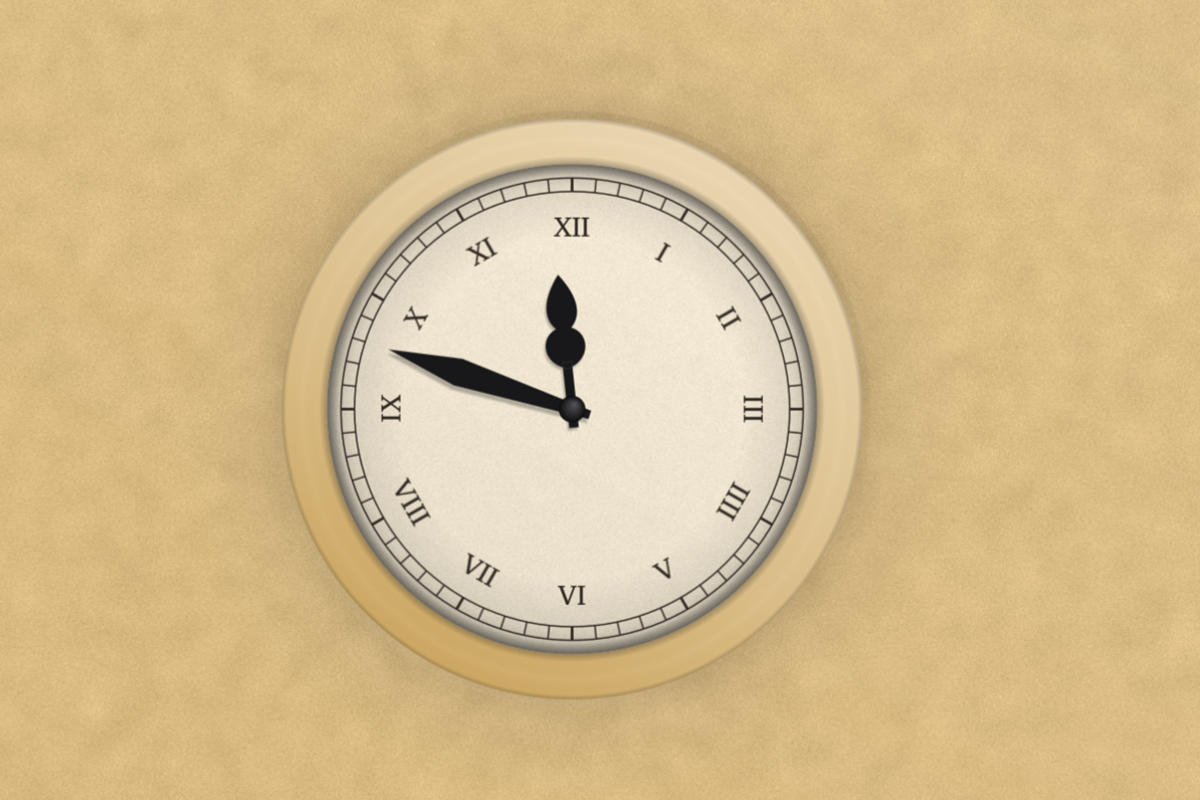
11,48
